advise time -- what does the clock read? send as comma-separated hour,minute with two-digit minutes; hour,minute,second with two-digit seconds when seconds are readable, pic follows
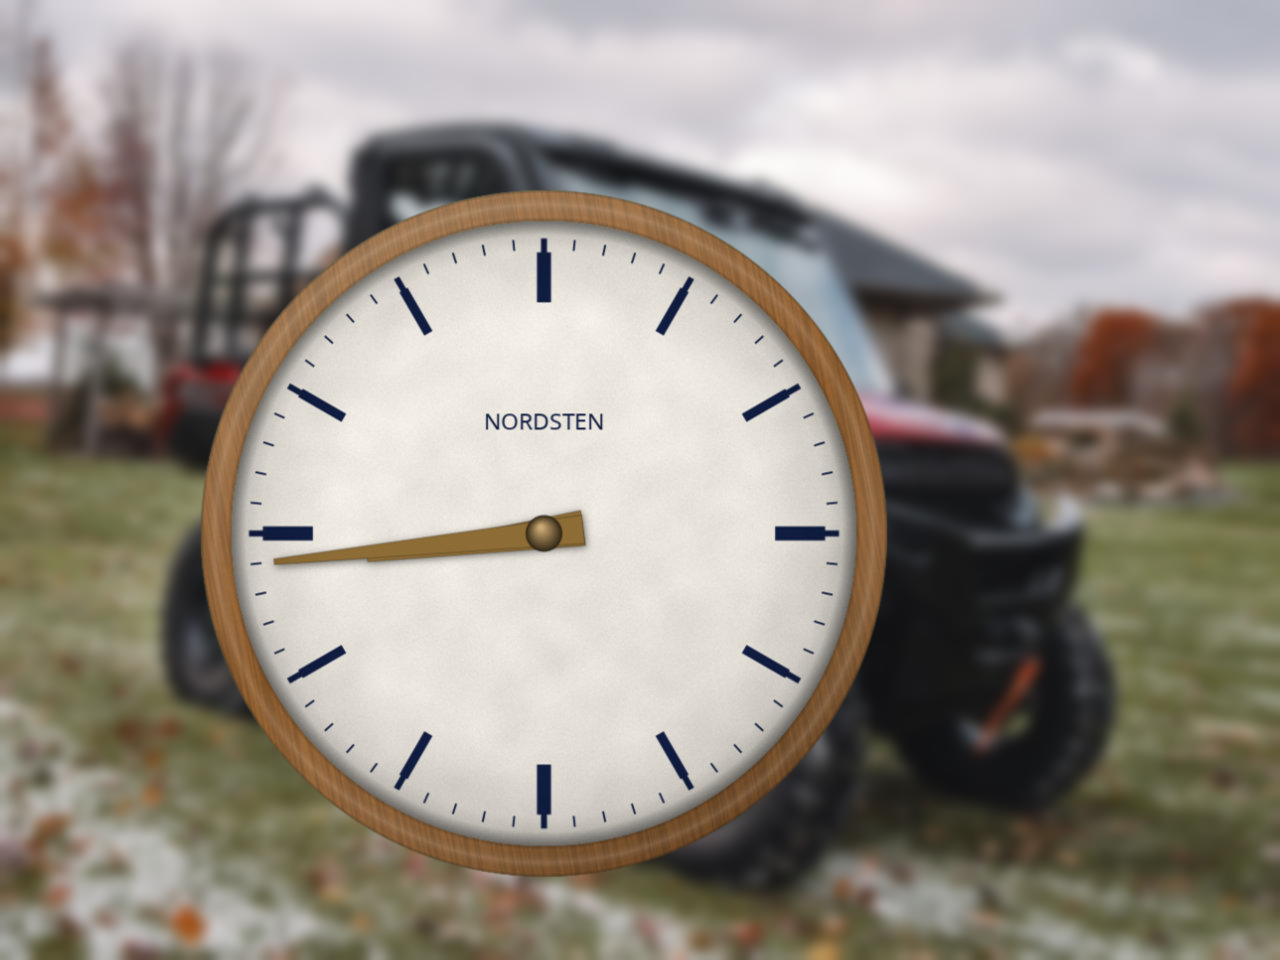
8,44
